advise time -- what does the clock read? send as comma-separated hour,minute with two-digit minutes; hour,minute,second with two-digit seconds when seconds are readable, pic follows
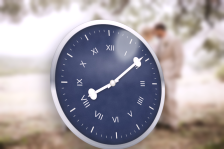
8,09
